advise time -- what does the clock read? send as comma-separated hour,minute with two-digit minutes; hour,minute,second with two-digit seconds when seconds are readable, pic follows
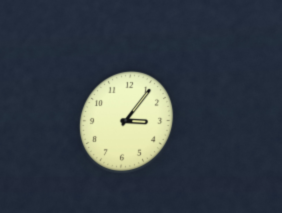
3,06
